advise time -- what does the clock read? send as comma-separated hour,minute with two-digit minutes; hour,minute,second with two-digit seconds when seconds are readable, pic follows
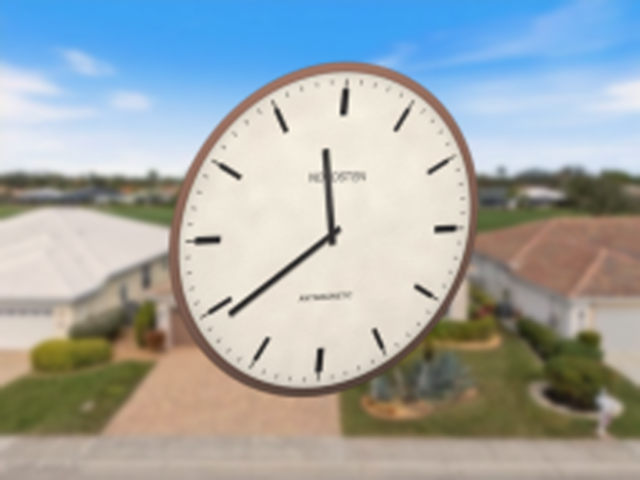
11,39
